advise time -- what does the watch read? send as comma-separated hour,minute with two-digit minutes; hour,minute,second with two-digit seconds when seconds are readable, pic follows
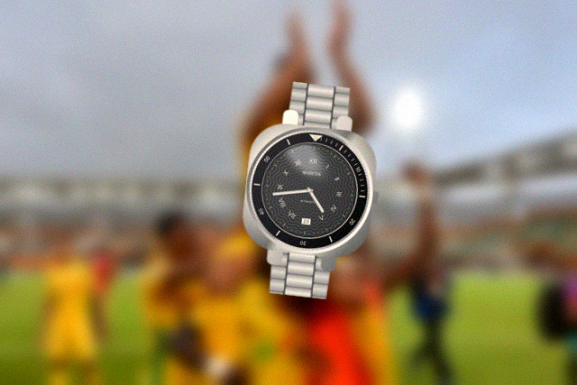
4,43
